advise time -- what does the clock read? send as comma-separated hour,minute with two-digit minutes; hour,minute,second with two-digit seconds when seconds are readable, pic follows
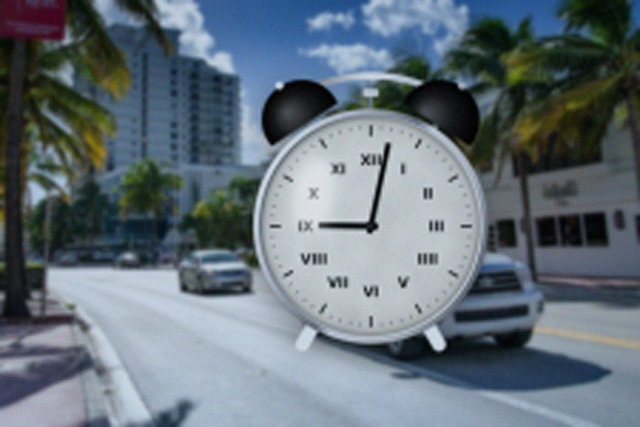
9,02
